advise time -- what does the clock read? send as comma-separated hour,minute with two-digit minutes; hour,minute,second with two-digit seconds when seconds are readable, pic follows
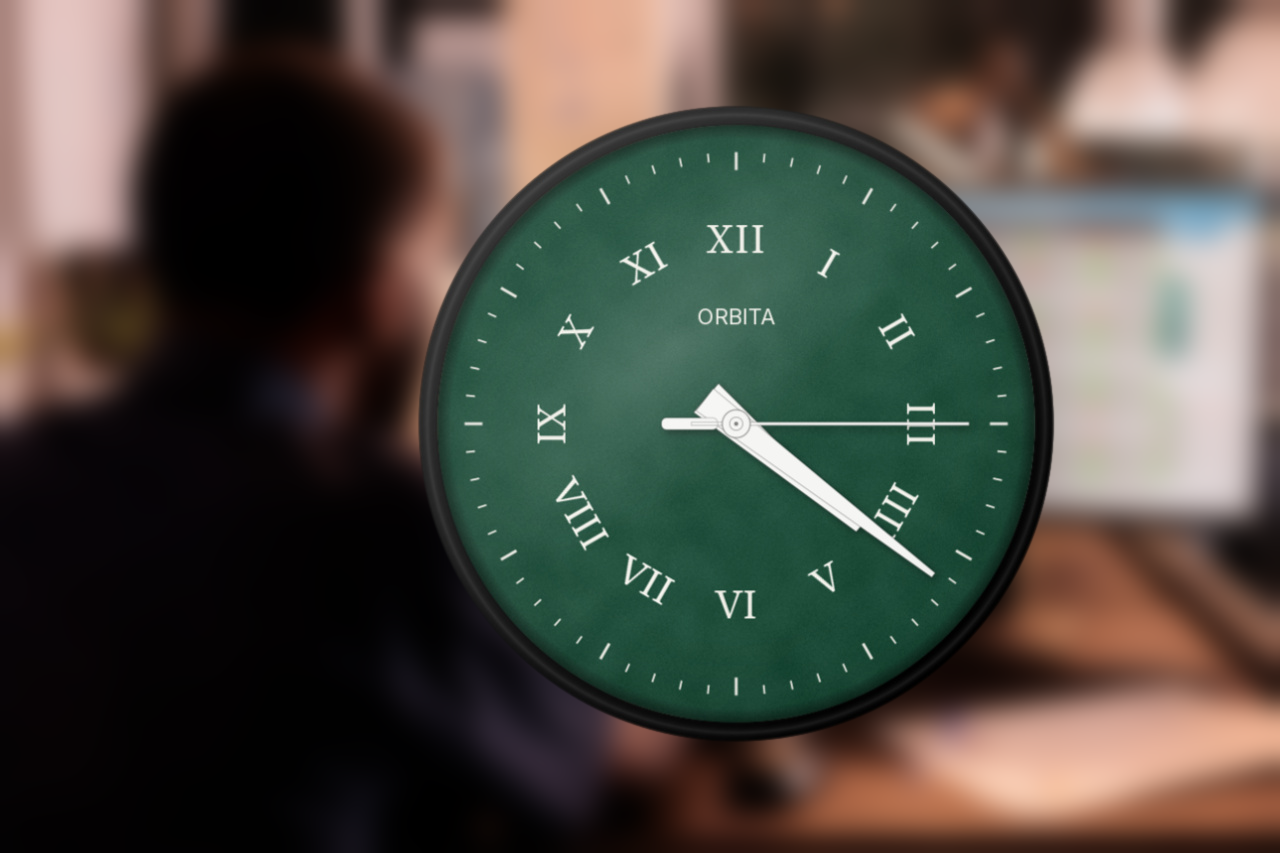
4,21,15
